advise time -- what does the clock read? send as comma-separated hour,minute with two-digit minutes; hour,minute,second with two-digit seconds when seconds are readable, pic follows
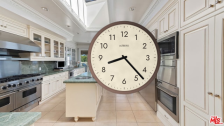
8,23
